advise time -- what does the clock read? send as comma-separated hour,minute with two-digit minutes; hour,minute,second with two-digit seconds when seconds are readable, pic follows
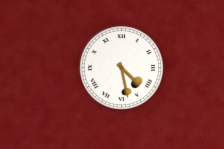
4,28
